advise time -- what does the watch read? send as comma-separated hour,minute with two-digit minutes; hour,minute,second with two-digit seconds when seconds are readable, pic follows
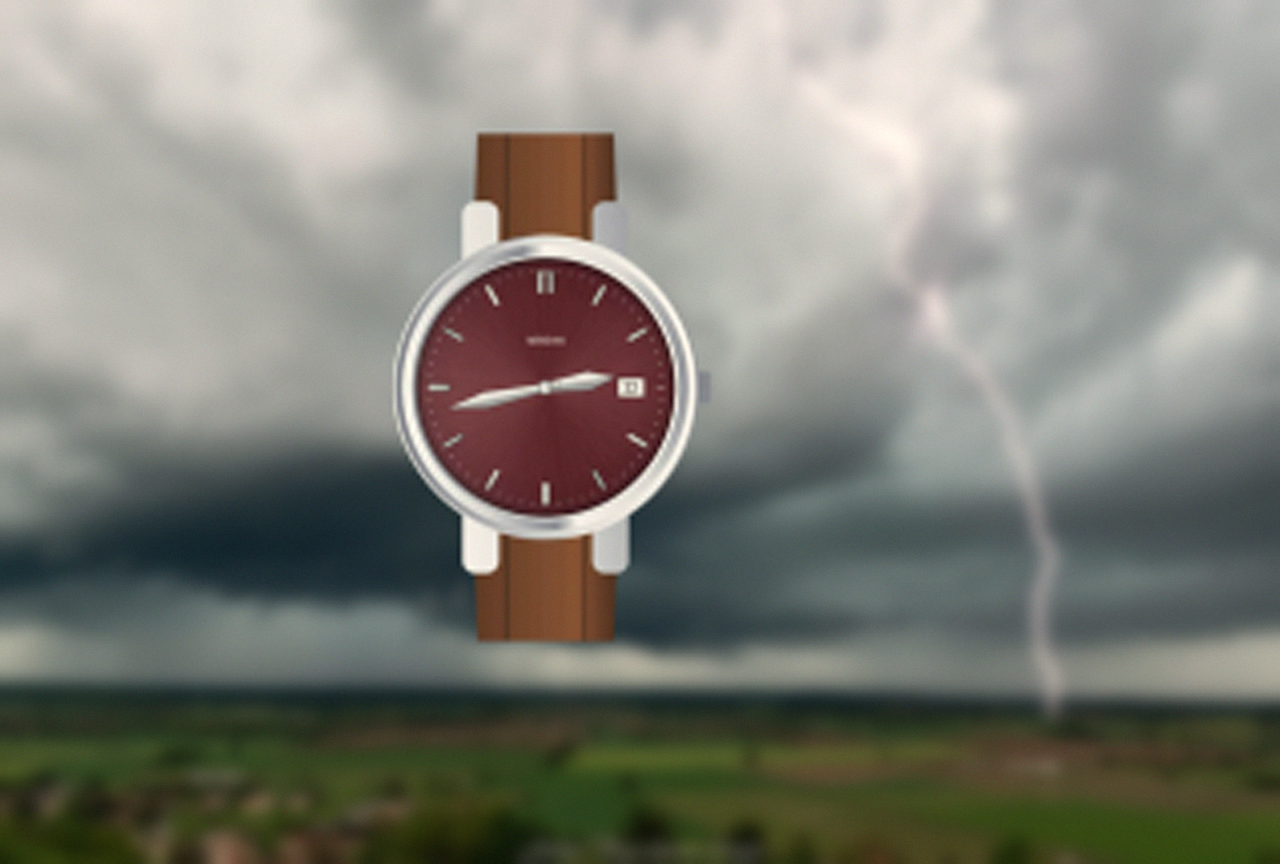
2,43
